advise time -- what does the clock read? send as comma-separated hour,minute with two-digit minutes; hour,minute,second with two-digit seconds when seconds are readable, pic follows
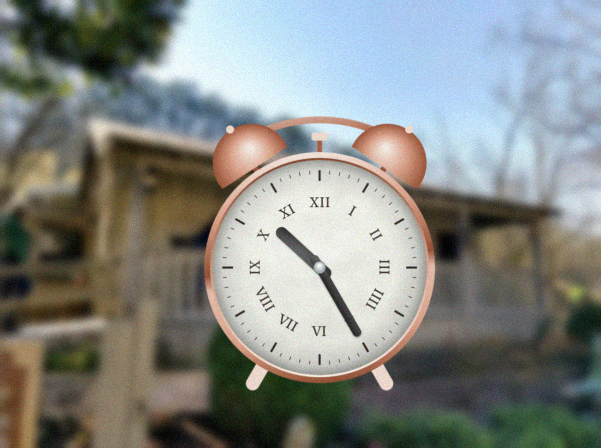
10,25
